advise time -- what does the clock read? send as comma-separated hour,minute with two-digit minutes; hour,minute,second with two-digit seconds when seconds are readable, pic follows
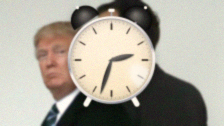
2,33
